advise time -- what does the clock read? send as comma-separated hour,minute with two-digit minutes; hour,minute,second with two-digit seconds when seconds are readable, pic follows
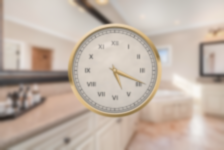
5,19
